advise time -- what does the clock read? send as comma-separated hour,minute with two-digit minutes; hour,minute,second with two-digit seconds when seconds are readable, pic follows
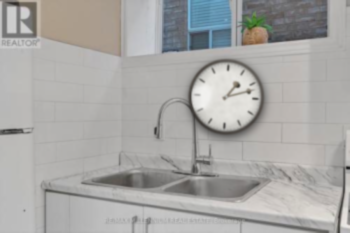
1,12
